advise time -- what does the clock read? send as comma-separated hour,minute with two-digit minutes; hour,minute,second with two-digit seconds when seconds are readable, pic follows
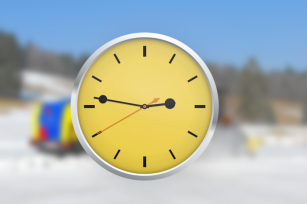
2,46,40
